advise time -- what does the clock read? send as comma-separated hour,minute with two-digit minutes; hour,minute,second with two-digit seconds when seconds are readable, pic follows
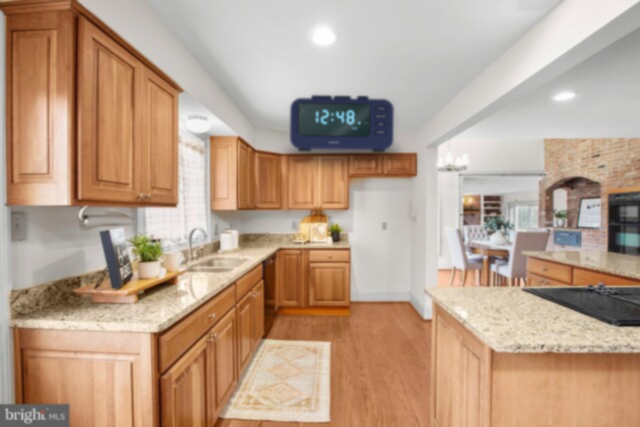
12,48
